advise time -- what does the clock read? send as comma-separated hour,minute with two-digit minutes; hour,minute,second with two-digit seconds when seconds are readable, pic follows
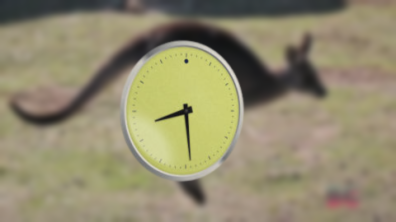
8,29
